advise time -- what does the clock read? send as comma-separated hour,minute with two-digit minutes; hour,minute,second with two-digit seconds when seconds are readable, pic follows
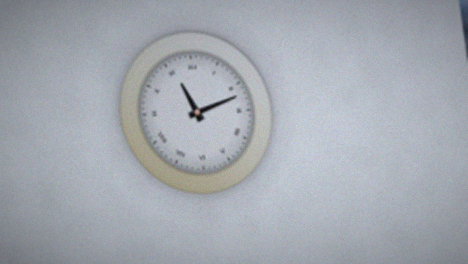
11,12
